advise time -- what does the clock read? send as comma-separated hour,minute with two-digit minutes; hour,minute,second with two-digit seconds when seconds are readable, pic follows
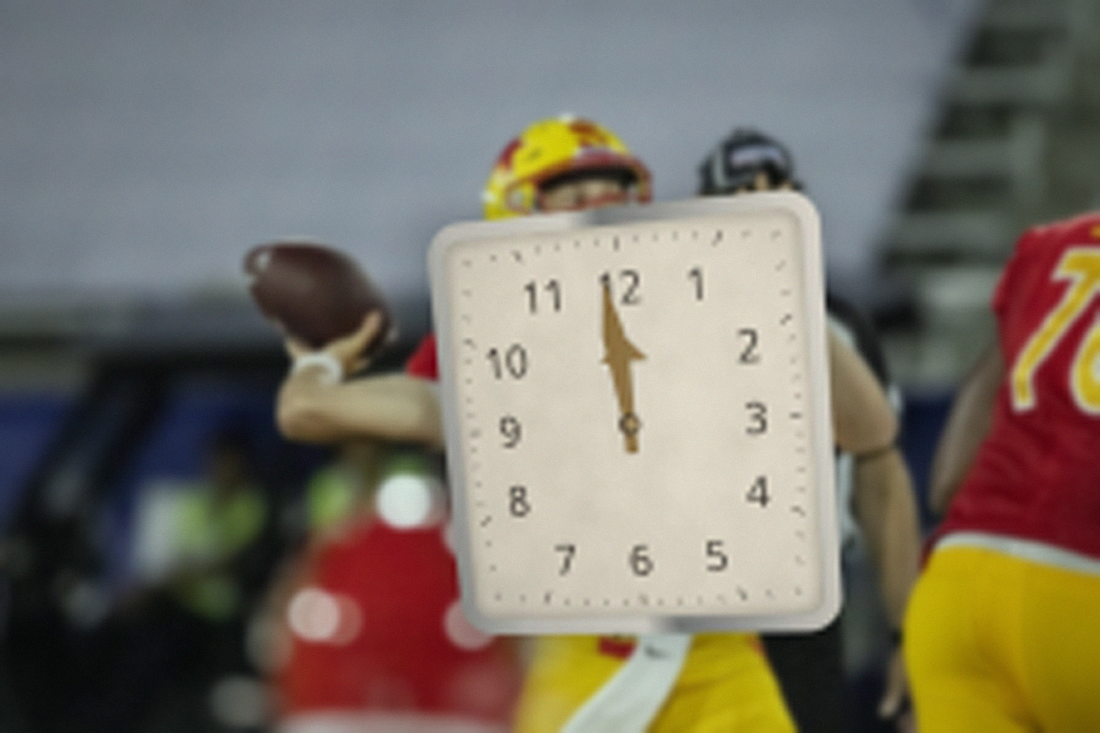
11,59
